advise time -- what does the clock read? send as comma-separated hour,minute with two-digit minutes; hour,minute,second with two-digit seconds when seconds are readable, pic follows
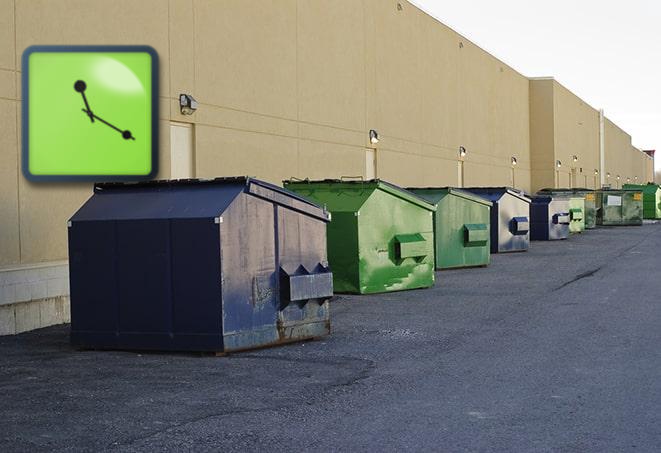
11,20
